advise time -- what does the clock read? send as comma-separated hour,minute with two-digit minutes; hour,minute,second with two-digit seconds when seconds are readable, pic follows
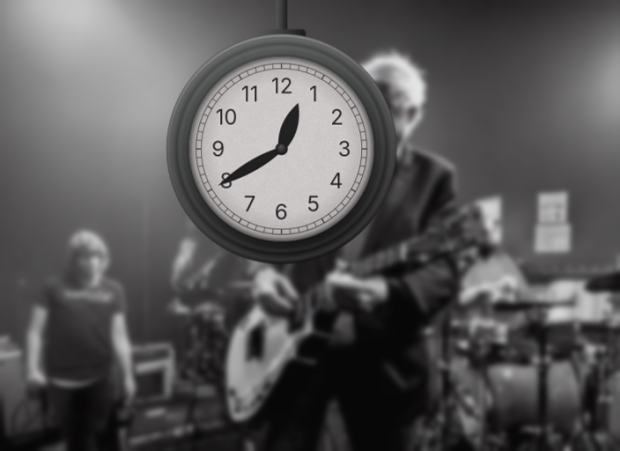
12,40
